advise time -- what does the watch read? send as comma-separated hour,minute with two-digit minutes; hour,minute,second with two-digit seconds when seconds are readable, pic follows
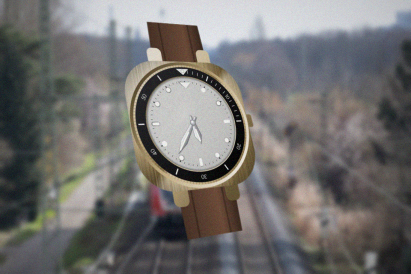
5,36
